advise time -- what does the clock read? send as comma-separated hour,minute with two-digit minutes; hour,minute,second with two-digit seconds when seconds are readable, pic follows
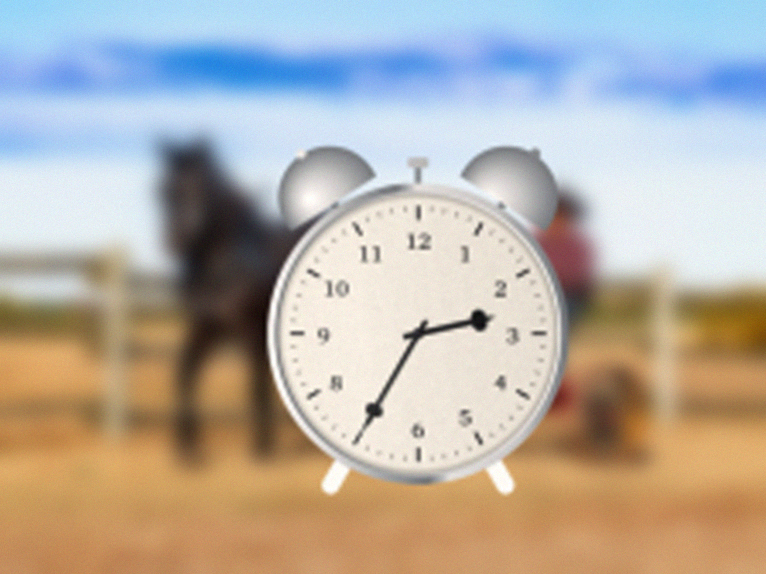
2,35
